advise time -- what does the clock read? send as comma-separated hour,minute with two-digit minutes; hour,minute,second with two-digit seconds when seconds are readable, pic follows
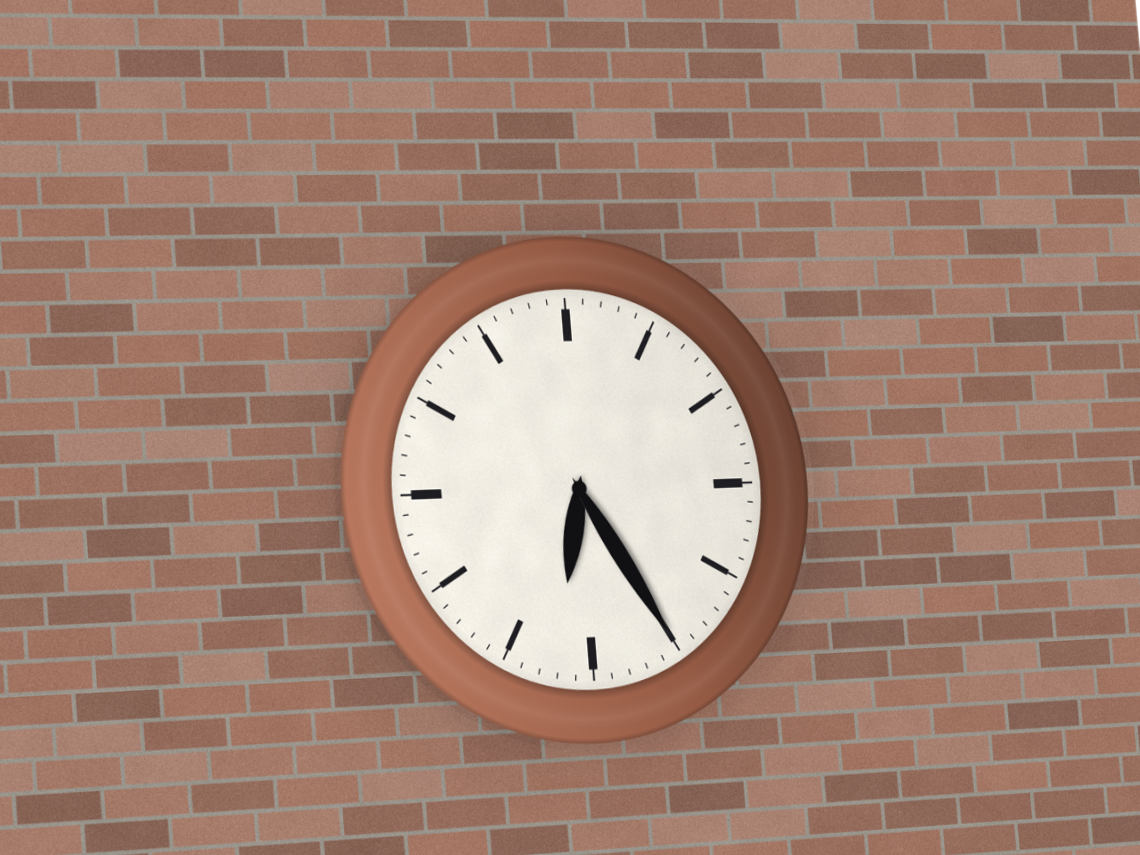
6,25
